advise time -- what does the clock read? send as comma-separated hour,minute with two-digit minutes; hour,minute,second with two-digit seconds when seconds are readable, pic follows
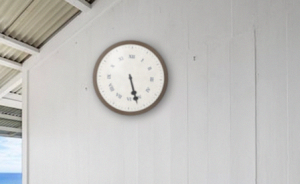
5,27
